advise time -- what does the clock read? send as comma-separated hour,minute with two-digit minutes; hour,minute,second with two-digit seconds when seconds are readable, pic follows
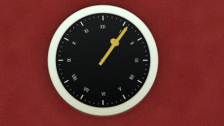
1,06
